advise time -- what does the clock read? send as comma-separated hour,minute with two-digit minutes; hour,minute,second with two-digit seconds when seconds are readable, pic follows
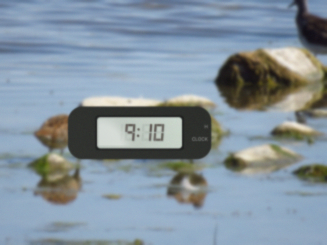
9,10
